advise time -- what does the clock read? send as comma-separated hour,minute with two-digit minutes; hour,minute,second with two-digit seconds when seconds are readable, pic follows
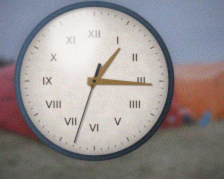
1,15,33
